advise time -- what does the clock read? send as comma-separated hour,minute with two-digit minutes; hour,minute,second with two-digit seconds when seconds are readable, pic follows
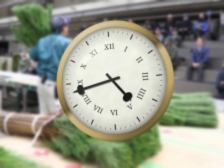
4,43
